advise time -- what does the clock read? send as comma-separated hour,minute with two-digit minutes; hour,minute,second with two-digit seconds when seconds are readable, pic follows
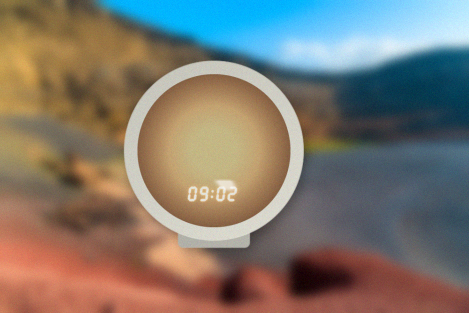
9,02
